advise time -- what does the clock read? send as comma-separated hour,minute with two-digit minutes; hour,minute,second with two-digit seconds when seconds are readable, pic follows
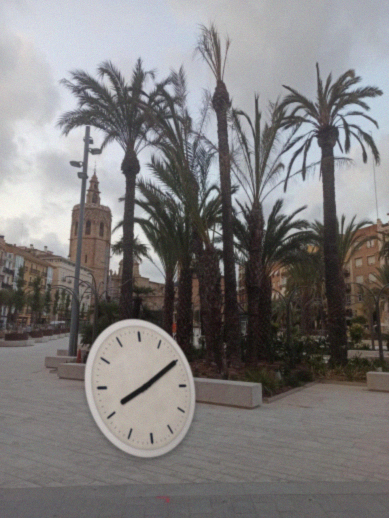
8,10
